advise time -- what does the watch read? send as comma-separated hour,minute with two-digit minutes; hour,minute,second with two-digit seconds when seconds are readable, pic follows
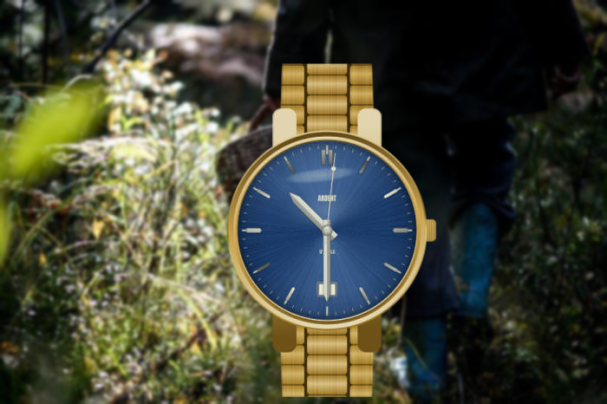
10,30,01
